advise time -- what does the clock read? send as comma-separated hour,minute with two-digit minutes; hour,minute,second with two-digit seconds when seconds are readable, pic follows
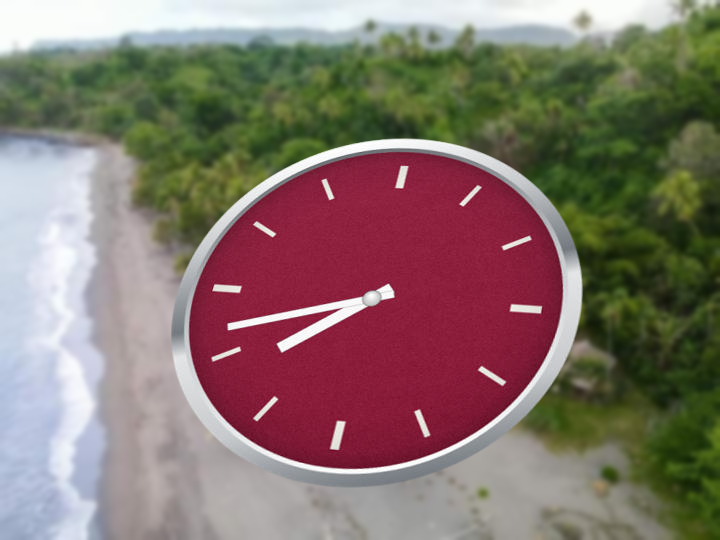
7,42
